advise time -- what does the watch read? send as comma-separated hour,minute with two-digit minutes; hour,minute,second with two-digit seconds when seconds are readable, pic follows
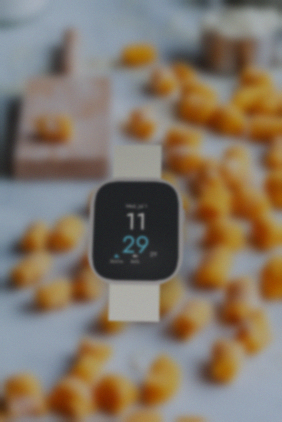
11,29
